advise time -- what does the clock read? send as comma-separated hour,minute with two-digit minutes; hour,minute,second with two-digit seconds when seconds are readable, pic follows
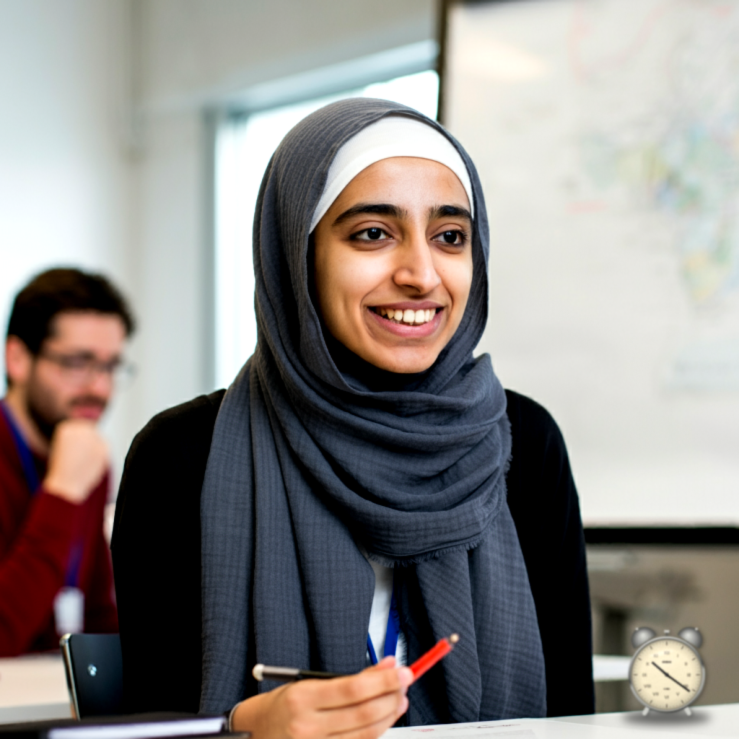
10,21
